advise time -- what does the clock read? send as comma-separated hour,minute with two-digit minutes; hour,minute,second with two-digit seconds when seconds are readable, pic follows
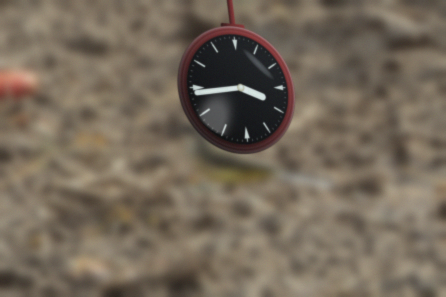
3,44
